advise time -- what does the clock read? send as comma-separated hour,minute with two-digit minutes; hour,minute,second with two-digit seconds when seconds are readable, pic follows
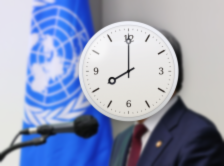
8,00
